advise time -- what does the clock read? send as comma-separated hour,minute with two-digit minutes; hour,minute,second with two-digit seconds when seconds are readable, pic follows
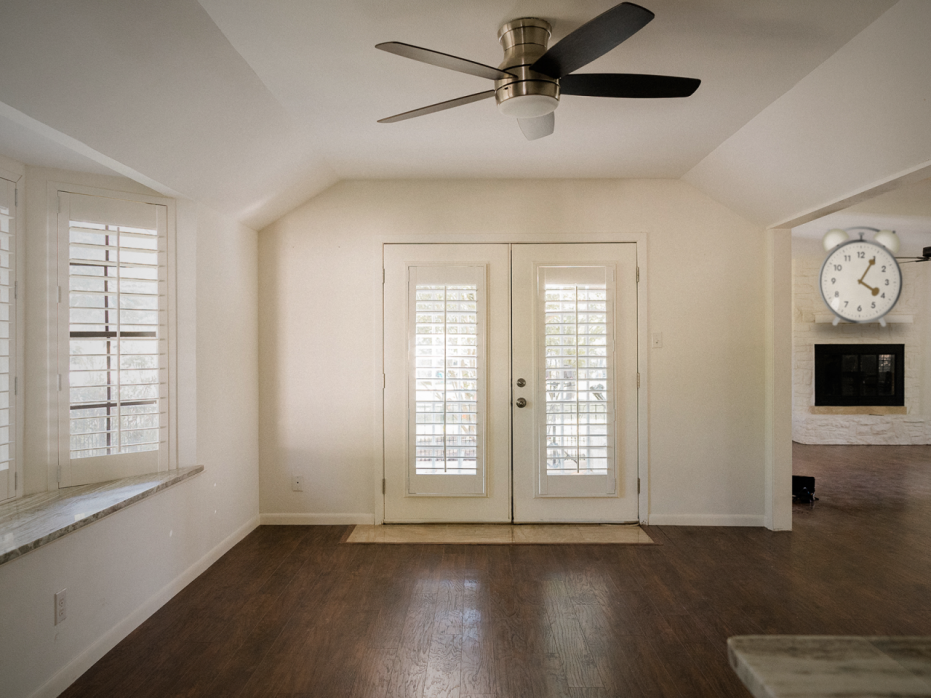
4,05
